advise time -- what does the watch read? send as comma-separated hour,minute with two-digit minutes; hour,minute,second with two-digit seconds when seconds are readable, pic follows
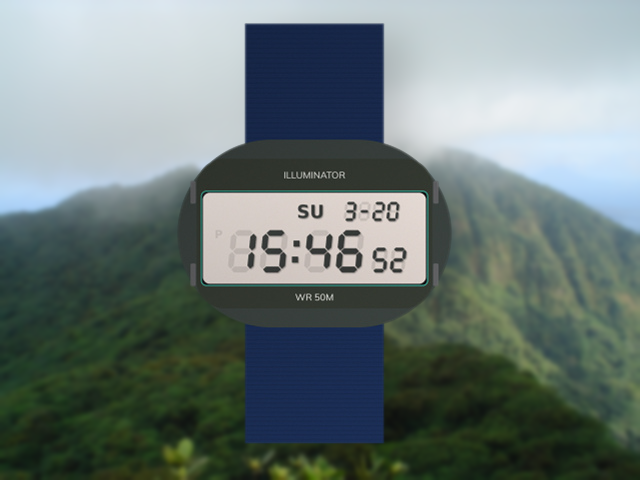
15,46,52
